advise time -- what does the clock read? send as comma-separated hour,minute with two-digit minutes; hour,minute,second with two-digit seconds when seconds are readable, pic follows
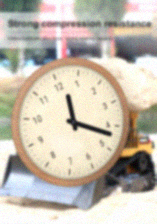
12,22
